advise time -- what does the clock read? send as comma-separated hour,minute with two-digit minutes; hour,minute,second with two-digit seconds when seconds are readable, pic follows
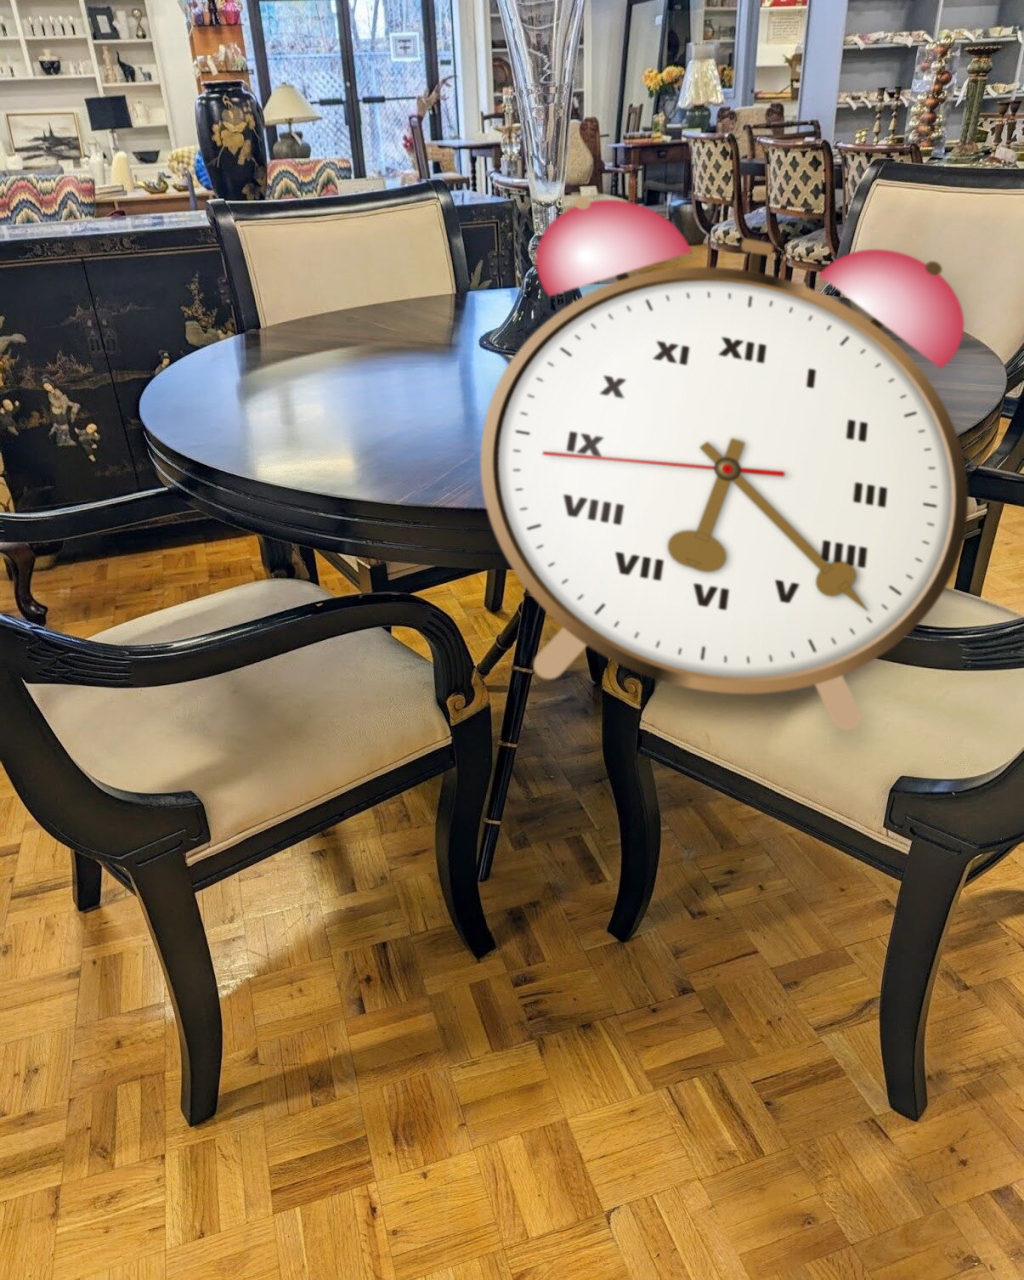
6,21,44
